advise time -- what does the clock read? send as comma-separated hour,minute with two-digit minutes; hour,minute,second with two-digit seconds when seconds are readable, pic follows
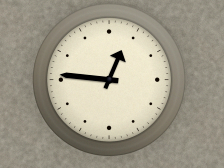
12,46
